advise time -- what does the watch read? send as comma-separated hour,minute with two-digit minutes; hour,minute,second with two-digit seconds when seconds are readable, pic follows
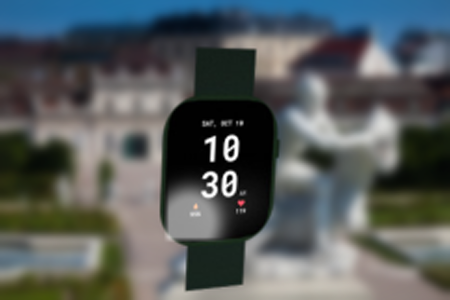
10,30
